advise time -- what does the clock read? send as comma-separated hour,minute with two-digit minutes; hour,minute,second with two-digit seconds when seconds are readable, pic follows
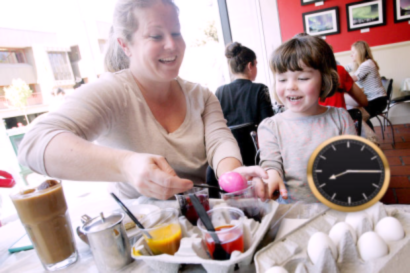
8,15
